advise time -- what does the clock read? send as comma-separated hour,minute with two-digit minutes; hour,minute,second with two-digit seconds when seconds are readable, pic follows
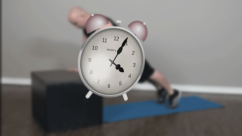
4,04
